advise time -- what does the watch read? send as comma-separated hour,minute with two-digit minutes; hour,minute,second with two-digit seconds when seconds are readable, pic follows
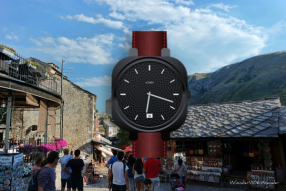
6,18
